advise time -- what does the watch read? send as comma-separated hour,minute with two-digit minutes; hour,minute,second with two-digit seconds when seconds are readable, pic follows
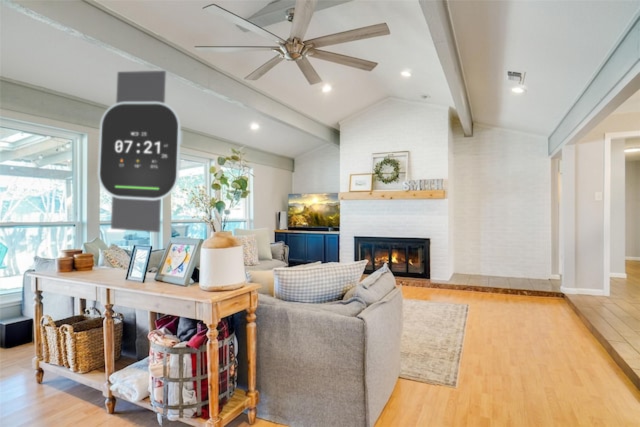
7,21
